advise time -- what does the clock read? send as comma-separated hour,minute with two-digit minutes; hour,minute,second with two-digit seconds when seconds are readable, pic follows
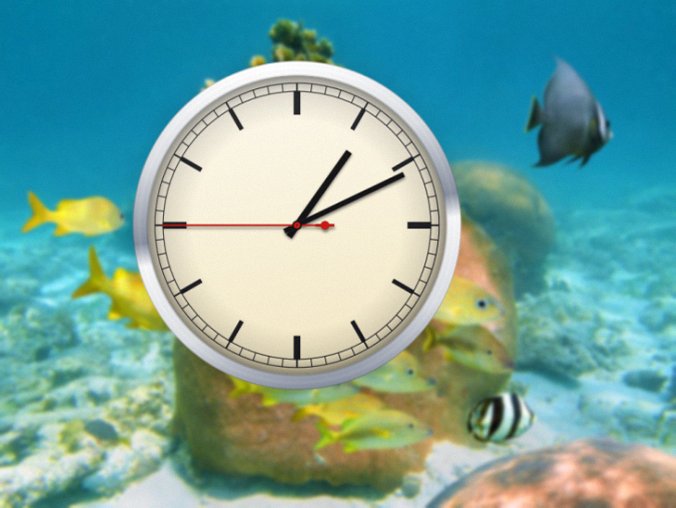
1,10,45
